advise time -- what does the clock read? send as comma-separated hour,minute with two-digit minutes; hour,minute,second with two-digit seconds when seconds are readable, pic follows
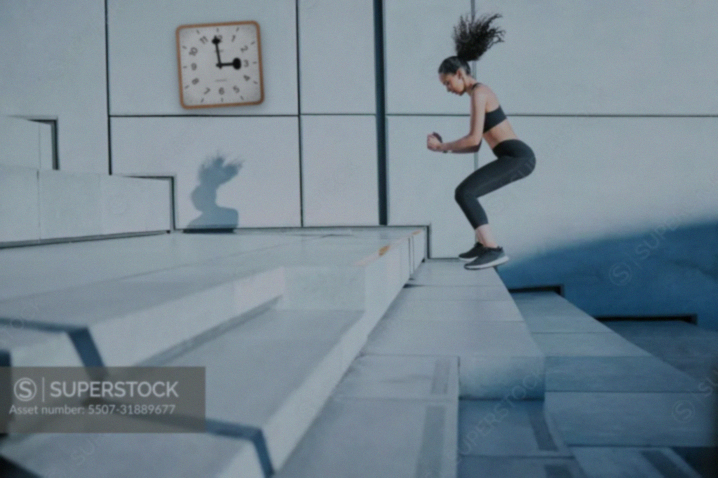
2,59
